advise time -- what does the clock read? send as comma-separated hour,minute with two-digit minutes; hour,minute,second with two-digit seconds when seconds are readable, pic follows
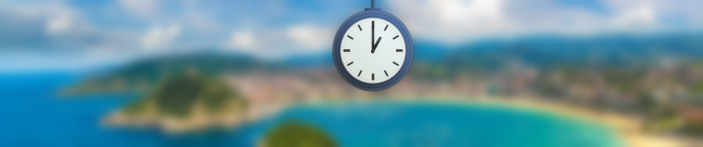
1,00
